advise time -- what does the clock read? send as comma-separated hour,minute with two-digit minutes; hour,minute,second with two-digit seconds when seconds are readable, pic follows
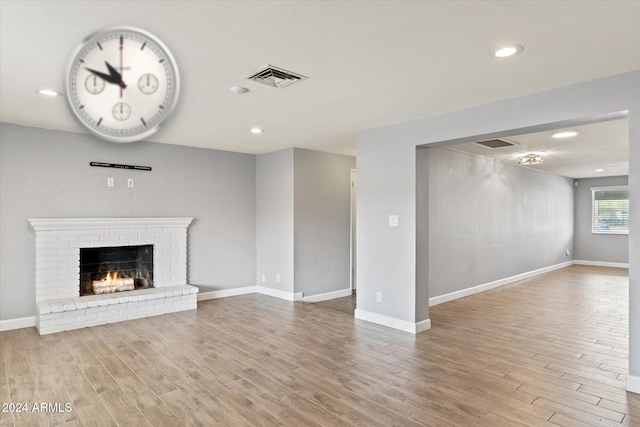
10,49
